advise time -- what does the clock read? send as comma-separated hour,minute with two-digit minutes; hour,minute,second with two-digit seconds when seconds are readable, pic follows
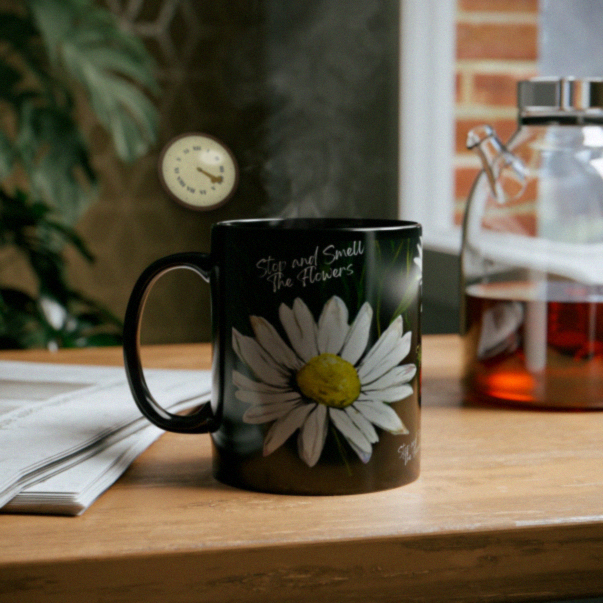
4,20
